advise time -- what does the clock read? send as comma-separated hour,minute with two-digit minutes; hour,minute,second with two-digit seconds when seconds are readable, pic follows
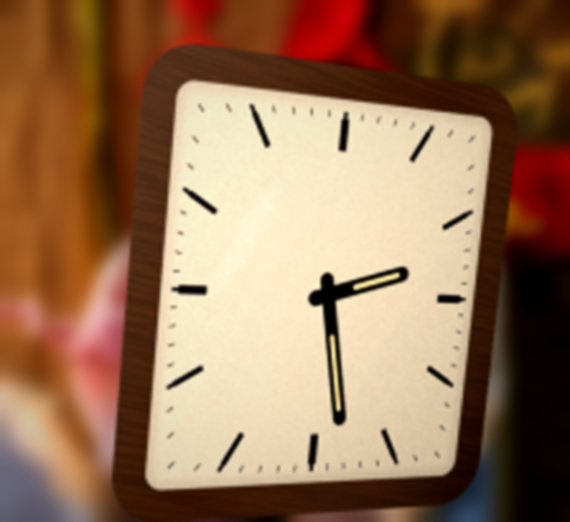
2,28
